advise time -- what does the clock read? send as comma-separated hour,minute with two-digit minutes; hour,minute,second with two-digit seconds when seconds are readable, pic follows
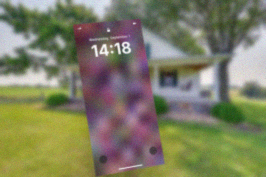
14,18
